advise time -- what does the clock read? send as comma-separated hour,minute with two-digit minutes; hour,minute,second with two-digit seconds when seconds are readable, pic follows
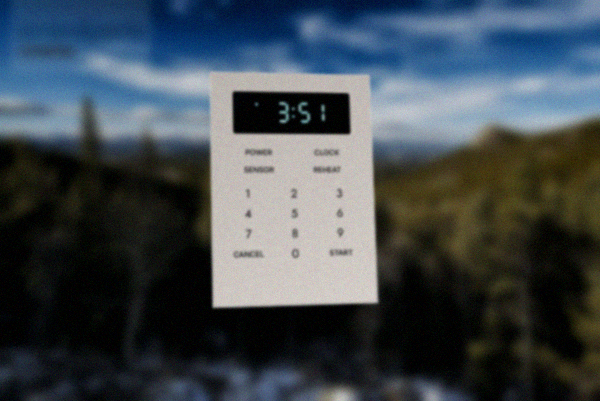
3,51
